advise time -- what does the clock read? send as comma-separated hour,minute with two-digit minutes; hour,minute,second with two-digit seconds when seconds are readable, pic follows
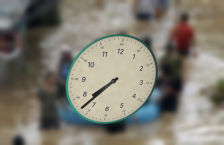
7,37
